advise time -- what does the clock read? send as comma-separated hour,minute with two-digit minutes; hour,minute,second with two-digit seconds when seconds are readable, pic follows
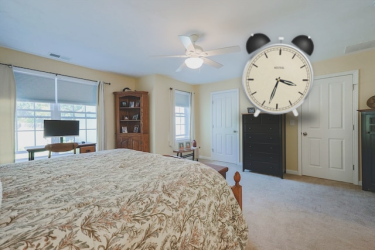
3,33
